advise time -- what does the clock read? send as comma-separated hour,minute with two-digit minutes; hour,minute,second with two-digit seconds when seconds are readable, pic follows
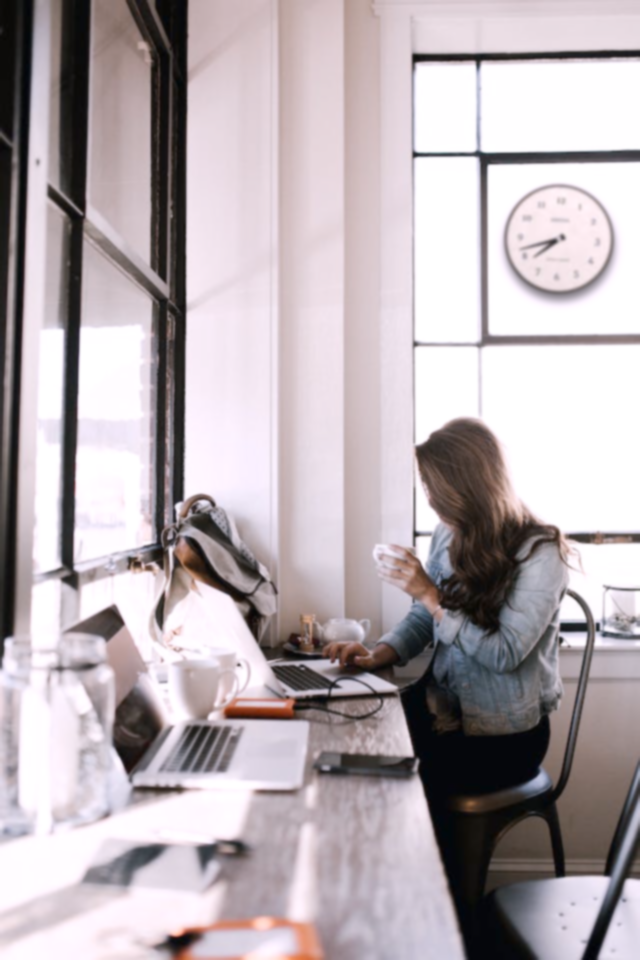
7,42
